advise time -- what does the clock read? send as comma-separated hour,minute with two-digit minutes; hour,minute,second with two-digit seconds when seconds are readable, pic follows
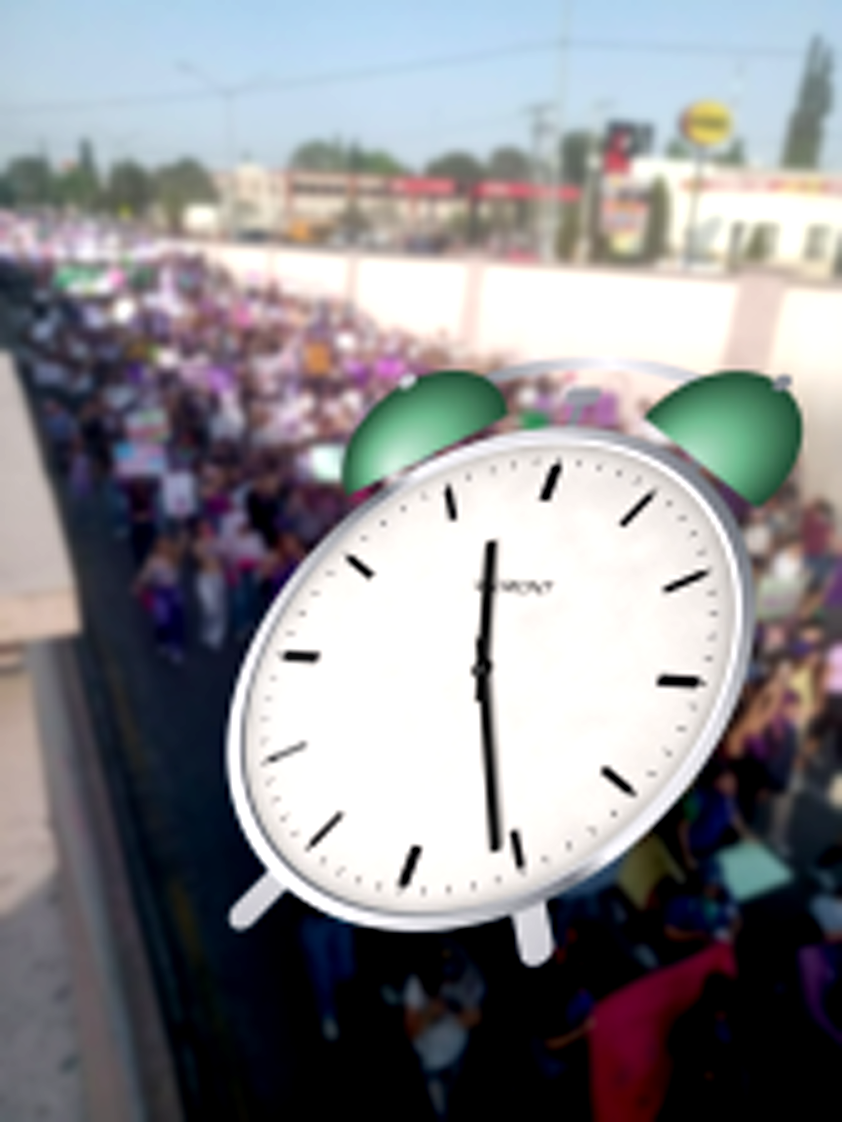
11,26
